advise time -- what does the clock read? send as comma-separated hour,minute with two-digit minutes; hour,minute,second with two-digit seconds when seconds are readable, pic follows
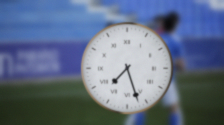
7,27
